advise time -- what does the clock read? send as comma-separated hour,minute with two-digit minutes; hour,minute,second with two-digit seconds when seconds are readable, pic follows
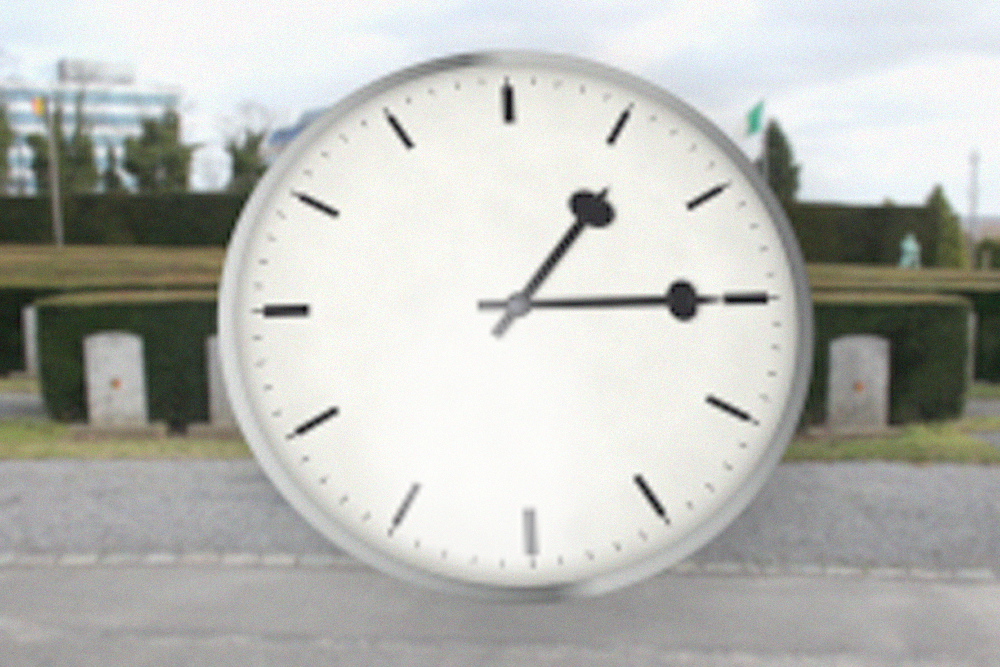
1,15
